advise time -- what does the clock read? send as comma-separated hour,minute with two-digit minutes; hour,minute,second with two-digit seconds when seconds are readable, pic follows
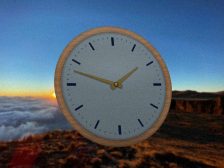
1,48
